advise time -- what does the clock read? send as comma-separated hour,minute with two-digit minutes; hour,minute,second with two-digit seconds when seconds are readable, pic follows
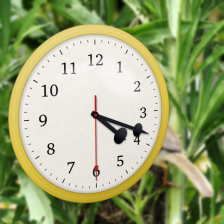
4,18,30
